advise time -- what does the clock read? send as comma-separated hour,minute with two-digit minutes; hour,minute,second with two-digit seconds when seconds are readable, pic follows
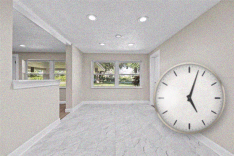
5,03
